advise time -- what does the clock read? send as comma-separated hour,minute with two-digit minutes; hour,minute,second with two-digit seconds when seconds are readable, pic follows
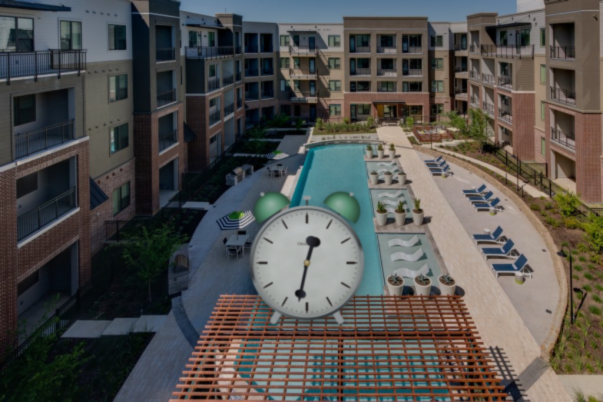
12,32
